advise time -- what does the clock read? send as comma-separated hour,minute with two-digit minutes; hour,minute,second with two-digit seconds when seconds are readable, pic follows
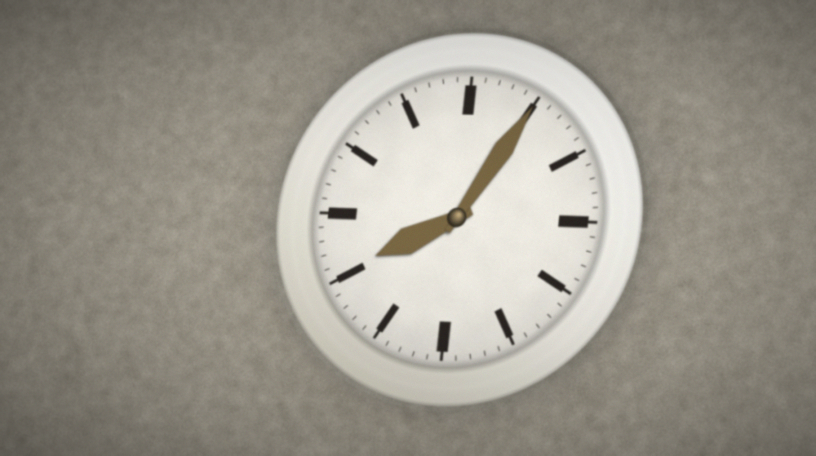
8,05
